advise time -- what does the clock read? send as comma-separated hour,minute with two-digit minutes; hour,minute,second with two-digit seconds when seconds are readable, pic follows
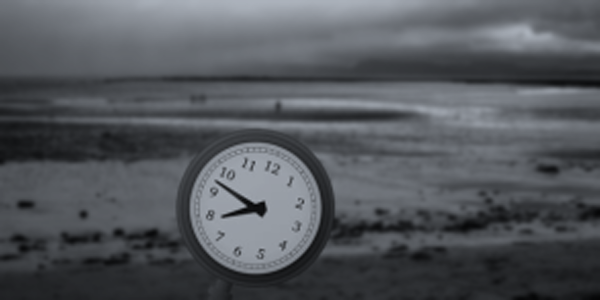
7,47
